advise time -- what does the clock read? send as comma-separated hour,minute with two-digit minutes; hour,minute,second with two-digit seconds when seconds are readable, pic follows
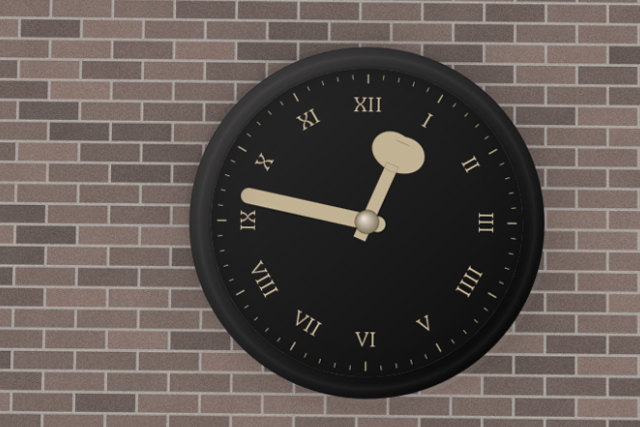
12,47
